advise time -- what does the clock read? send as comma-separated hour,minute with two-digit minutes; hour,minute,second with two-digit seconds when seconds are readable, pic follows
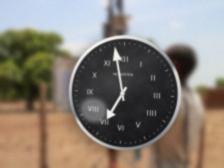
6,58
